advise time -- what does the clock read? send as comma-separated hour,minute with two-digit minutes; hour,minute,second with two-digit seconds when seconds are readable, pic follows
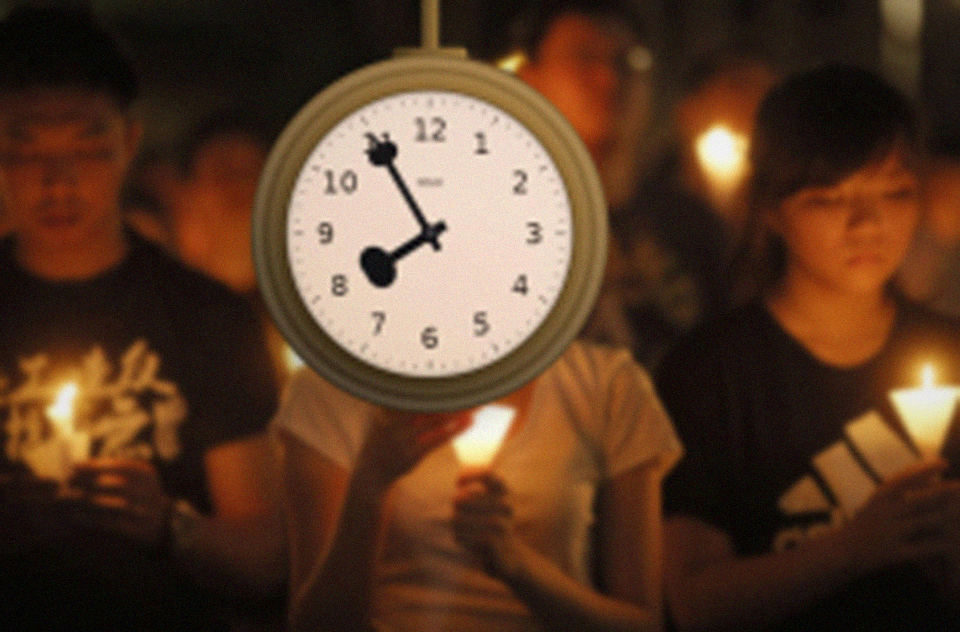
7,55
